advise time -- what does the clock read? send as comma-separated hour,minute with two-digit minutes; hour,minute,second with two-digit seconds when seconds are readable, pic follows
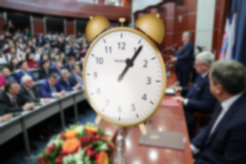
1,06
